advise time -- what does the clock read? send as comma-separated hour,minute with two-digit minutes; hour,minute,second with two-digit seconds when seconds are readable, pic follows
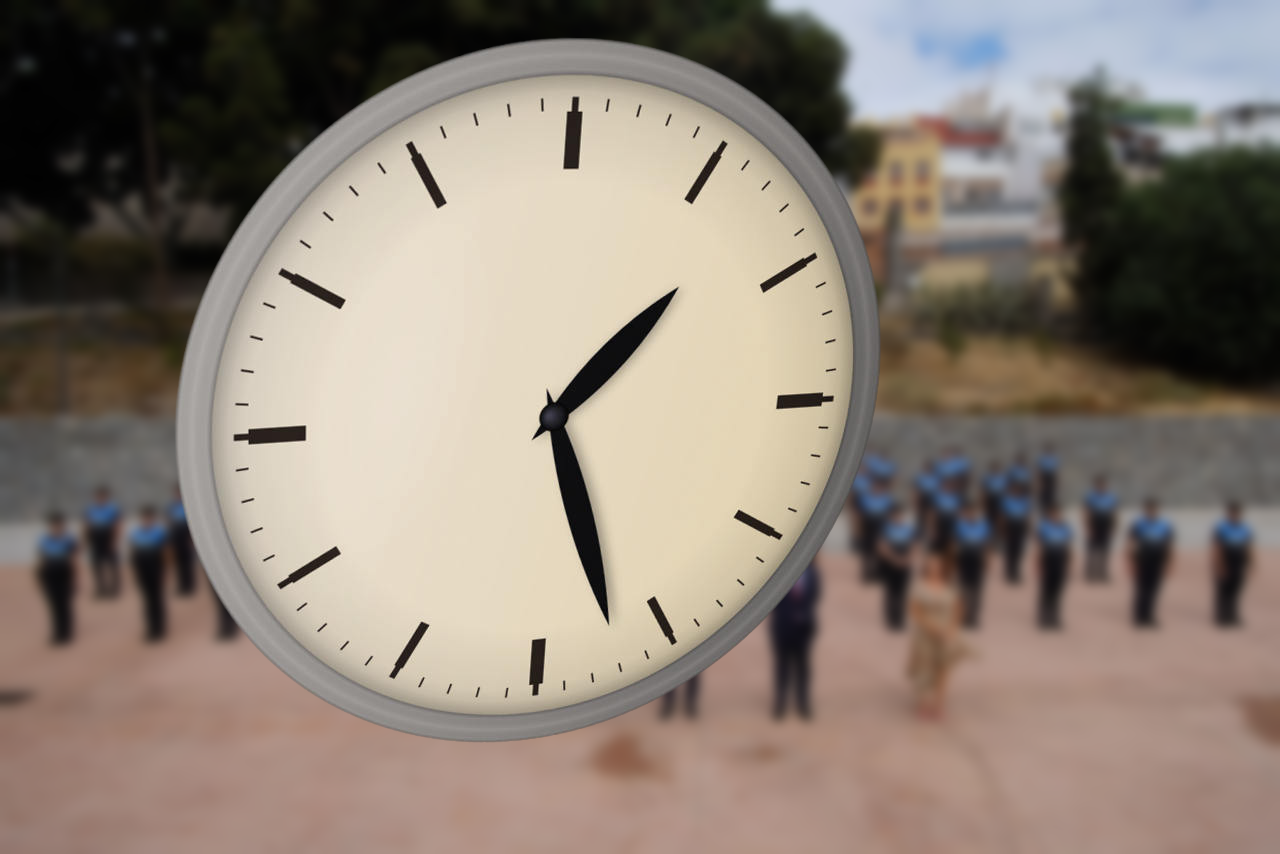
1,27
